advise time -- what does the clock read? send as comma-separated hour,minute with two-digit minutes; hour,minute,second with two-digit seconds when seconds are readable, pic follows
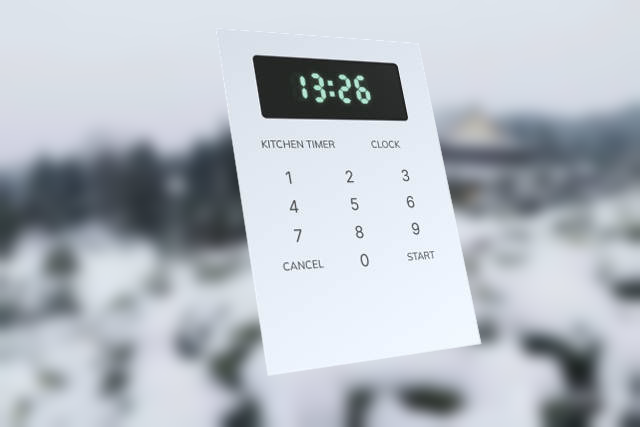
13,26
